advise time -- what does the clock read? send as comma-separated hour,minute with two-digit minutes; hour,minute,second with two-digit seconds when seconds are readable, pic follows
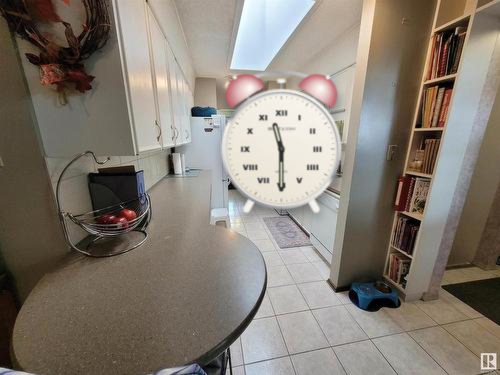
11,30
